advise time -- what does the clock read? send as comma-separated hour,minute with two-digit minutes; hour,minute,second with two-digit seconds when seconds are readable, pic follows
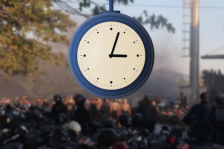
3,03
